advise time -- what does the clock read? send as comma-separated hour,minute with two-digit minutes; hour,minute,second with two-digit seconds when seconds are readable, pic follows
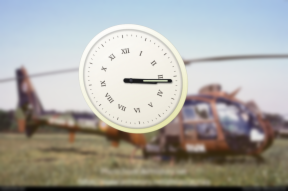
3,16
